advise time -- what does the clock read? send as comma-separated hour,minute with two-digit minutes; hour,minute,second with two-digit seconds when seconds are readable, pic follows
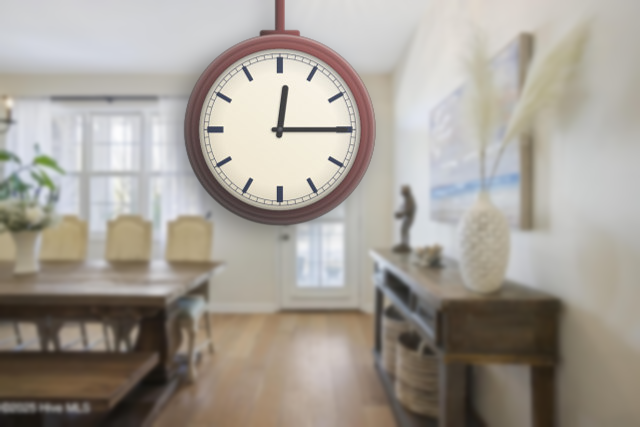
12,15
